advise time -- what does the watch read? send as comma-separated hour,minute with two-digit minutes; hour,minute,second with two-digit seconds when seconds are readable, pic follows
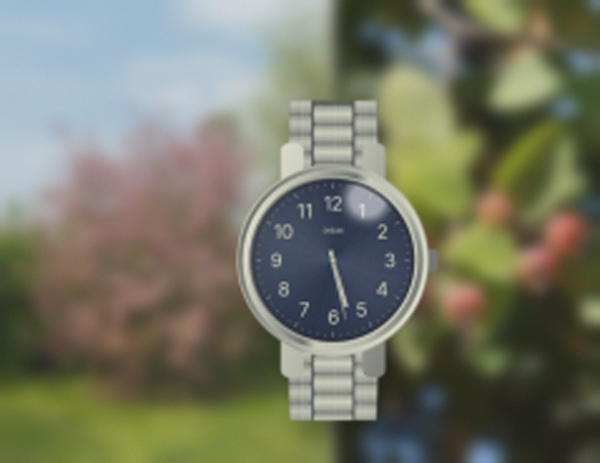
5,28
